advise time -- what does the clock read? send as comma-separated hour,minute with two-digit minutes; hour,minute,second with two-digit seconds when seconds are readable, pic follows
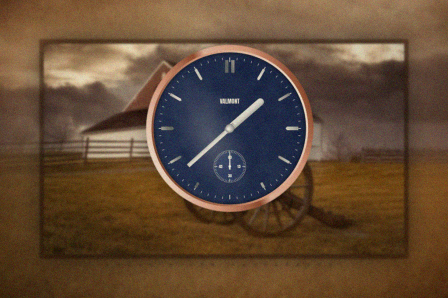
1,38
